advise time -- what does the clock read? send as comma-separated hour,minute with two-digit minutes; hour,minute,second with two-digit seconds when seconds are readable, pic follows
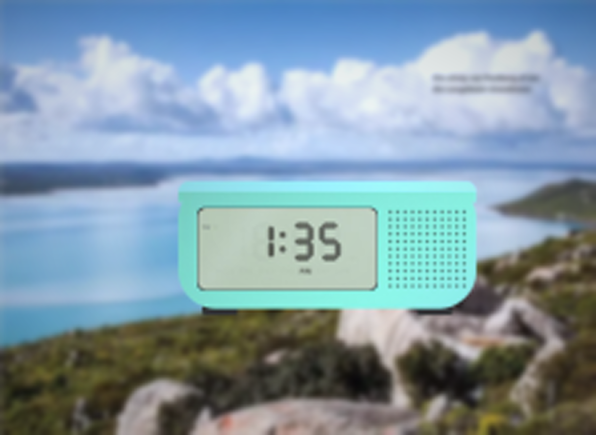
1,35
